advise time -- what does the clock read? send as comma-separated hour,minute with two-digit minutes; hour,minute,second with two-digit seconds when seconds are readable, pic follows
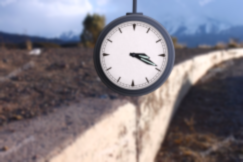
3,19
